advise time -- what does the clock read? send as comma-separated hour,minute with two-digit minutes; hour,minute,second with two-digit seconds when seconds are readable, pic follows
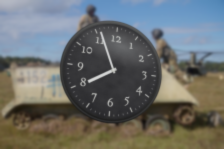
7,56
